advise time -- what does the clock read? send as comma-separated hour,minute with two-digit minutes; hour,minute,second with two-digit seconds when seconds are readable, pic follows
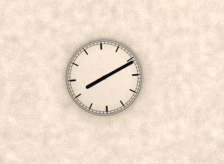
8,11
